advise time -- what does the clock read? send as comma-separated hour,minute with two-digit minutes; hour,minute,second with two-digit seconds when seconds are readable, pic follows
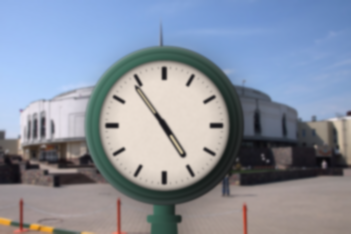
4,54
